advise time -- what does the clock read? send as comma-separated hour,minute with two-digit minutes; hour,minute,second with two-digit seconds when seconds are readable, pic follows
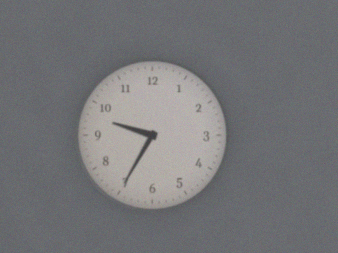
9,35
